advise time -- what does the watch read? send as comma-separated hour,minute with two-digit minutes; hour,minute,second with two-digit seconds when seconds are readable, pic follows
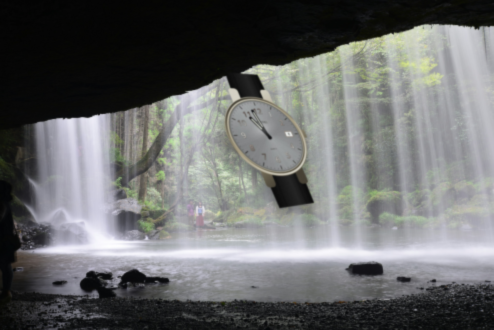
10,58
